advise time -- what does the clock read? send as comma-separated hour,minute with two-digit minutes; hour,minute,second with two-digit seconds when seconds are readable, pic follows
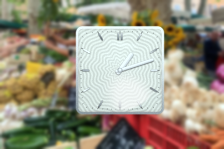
1,12
